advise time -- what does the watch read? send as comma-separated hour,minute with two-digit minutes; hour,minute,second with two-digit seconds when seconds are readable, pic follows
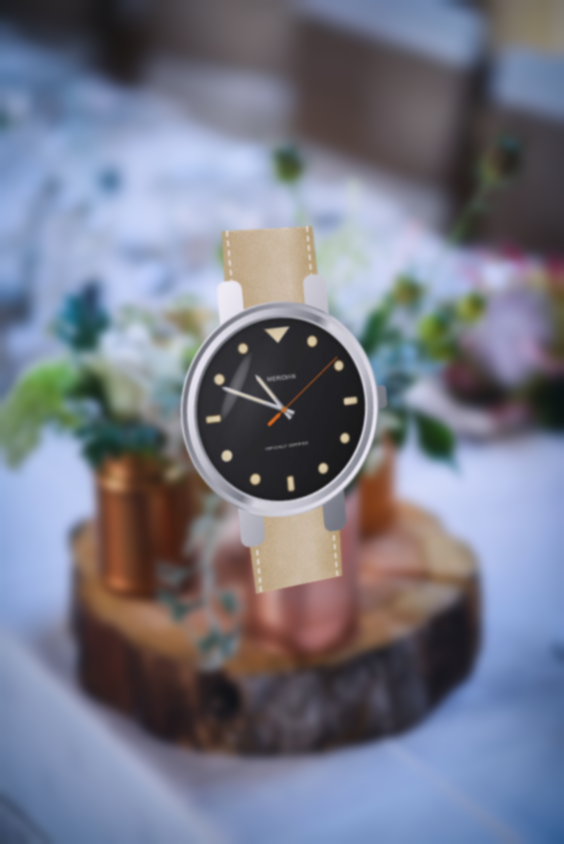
10,49,09
